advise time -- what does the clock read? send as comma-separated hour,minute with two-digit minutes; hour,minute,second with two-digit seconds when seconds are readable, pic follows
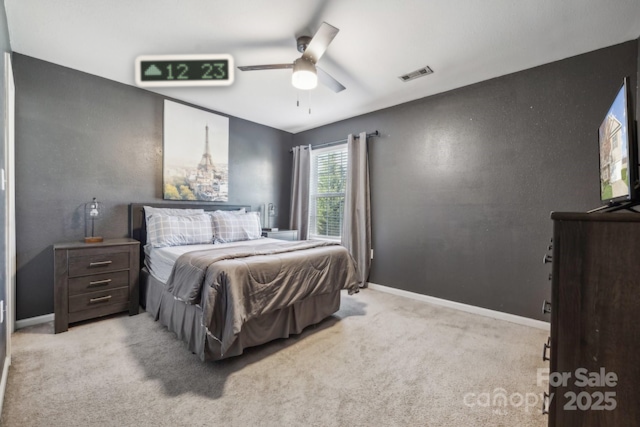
12,23
